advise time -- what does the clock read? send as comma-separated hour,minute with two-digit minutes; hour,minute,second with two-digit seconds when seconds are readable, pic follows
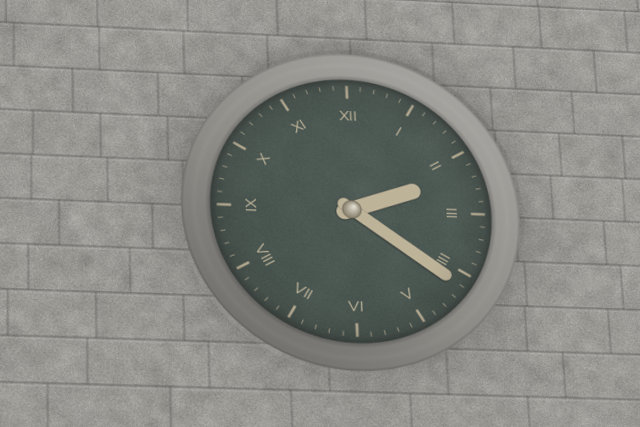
2,21
